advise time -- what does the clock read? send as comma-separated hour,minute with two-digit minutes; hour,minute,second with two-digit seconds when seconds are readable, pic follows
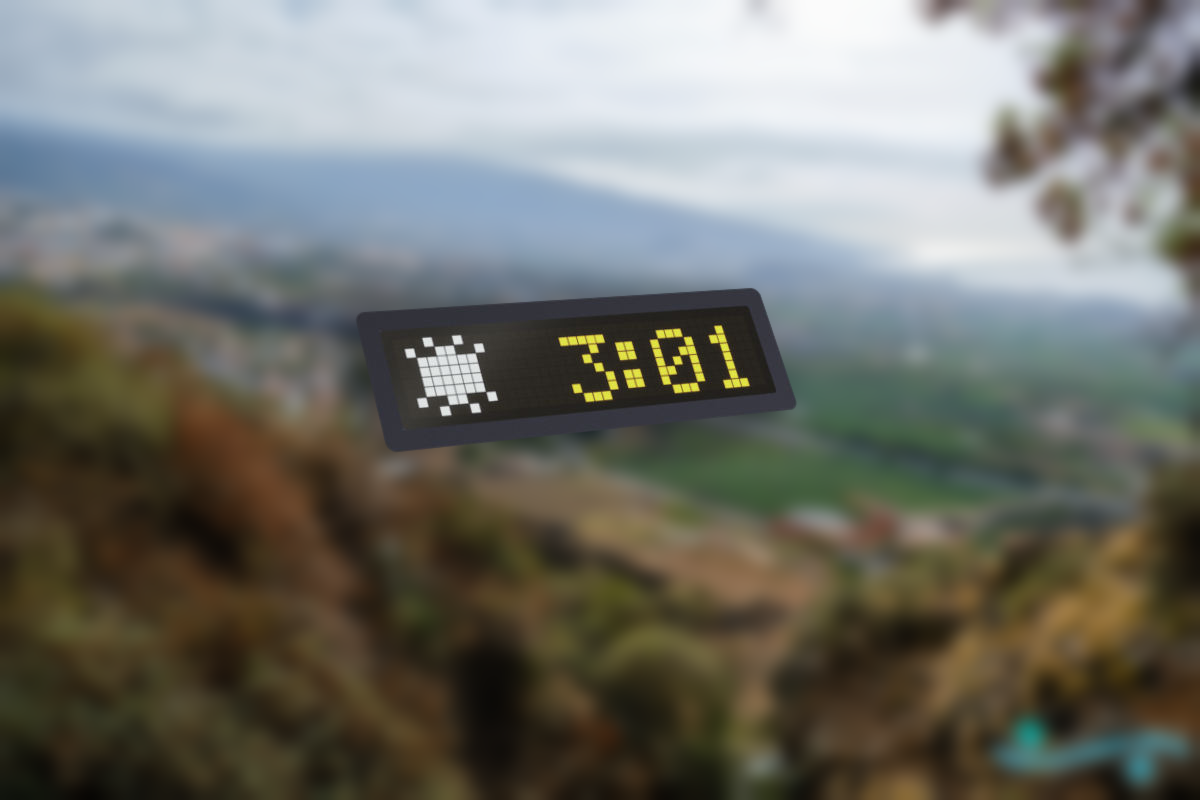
3,01
